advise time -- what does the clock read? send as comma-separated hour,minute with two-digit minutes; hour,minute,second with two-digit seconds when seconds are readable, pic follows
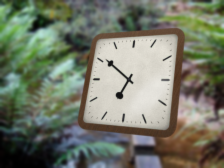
6,51
